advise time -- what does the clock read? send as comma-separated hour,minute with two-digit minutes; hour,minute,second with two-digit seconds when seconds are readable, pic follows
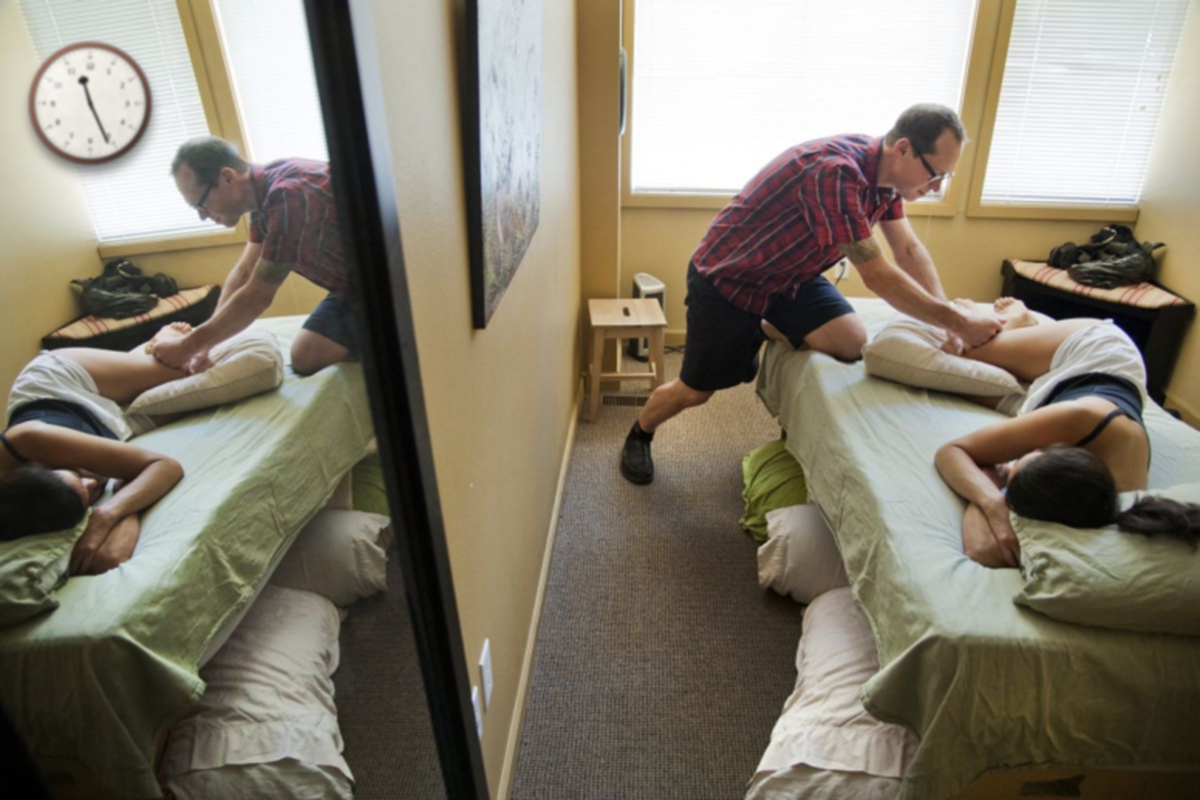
11,26
